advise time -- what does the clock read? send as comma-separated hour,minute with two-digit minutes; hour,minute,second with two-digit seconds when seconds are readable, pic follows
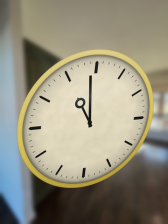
10,59
